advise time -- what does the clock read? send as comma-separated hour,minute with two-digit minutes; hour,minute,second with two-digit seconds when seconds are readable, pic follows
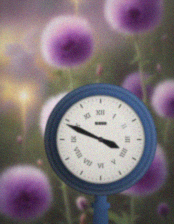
3,49
